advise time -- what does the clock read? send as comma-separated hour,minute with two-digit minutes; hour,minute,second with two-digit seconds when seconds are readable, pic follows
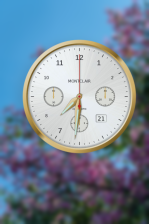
7,31
